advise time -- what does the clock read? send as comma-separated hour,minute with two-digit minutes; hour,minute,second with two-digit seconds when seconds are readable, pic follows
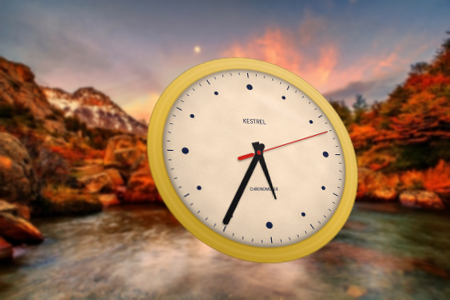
5,35,12
